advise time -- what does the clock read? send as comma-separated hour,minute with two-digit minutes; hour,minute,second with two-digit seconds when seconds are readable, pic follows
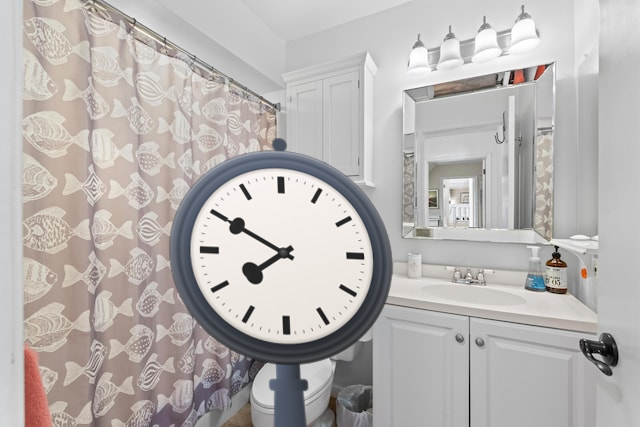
7,50
